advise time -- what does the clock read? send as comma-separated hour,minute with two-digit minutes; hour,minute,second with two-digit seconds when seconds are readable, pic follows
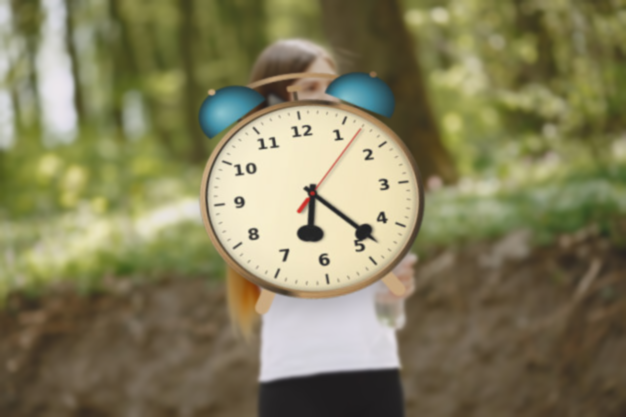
6,23,07
